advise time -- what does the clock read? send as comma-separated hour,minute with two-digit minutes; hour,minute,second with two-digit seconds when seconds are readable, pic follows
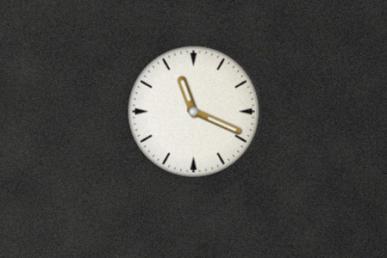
11,19
